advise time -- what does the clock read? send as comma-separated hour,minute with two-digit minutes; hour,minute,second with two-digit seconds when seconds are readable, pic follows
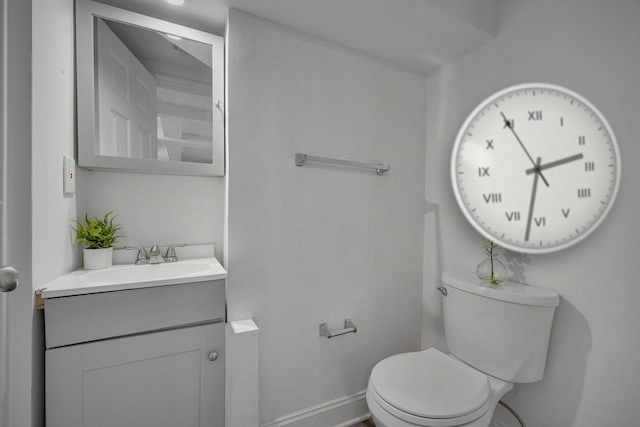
2,31,55
